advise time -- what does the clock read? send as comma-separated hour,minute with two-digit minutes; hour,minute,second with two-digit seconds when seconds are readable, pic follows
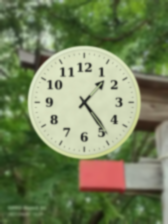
1,24
